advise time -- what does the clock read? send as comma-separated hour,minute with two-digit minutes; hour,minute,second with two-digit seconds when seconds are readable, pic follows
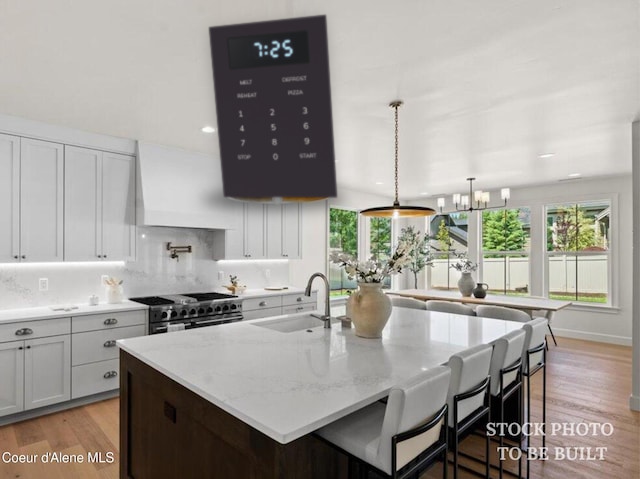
7,25
